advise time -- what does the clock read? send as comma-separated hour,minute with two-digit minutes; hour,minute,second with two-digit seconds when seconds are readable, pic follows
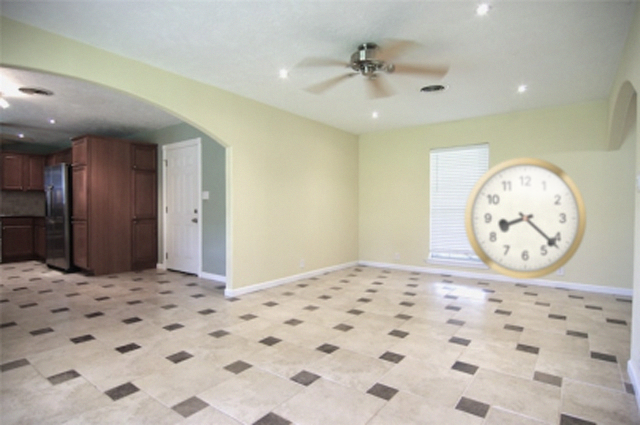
8,22
